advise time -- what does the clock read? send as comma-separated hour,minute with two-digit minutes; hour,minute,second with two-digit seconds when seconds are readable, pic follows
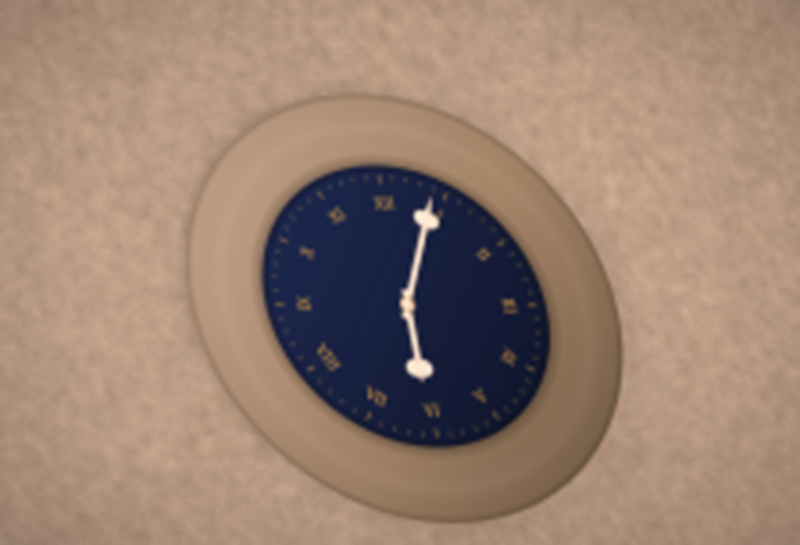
6,04
